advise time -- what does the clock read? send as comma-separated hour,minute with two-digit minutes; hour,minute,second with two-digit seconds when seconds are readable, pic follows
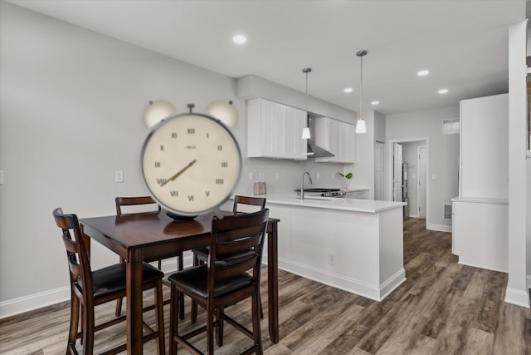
7,39
